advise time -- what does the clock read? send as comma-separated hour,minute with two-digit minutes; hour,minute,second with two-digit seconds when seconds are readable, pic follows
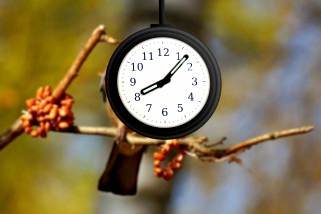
8,07
